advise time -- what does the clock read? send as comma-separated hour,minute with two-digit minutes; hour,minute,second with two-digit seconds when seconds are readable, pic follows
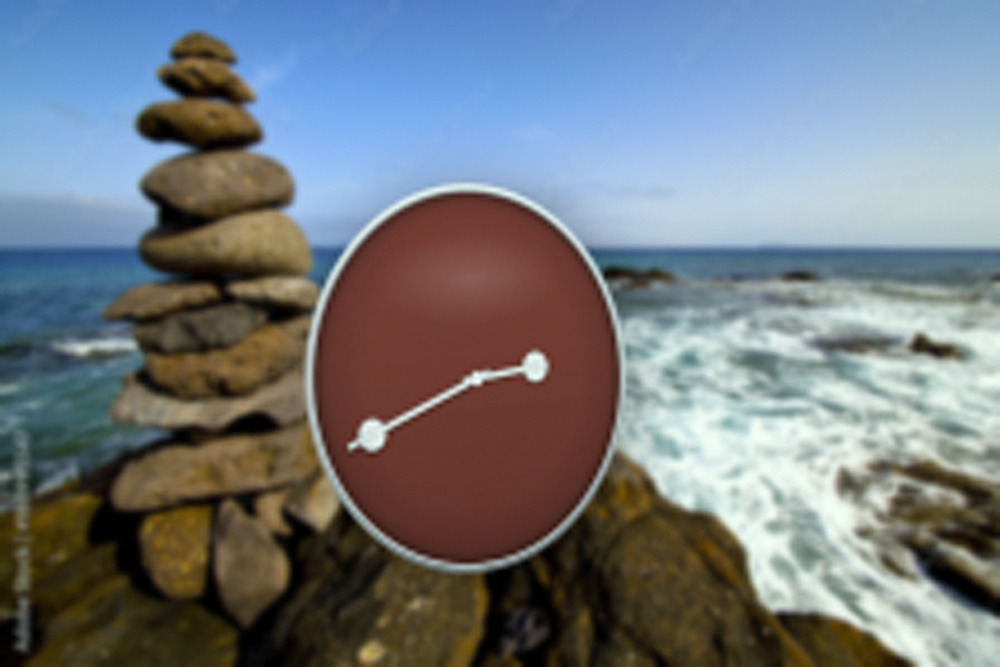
2,41
